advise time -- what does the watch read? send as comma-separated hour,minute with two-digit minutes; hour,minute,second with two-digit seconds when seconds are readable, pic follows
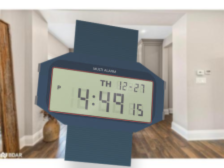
4,49,15
